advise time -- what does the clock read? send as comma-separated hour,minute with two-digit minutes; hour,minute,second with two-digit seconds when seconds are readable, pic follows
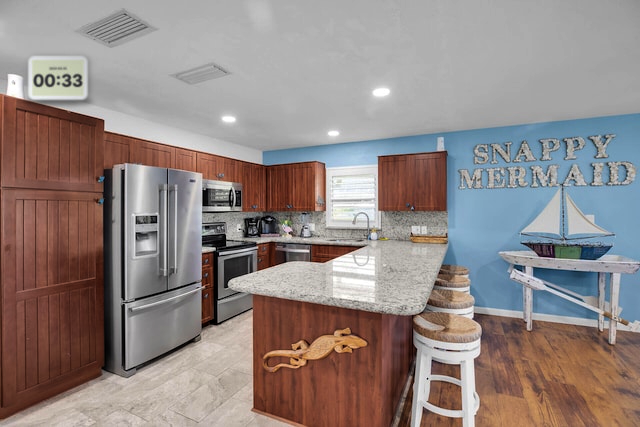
0,33
